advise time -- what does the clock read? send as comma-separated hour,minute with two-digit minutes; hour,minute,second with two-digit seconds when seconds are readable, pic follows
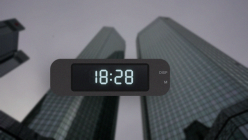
18,28
